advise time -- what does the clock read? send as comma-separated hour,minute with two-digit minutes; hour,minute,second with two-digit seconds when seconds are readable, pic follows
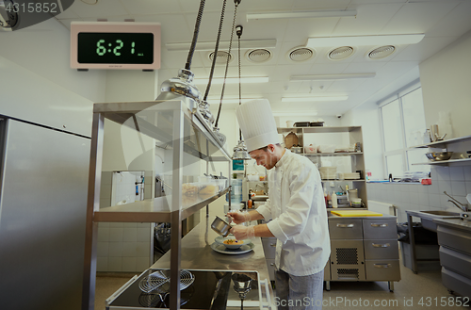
6,21
